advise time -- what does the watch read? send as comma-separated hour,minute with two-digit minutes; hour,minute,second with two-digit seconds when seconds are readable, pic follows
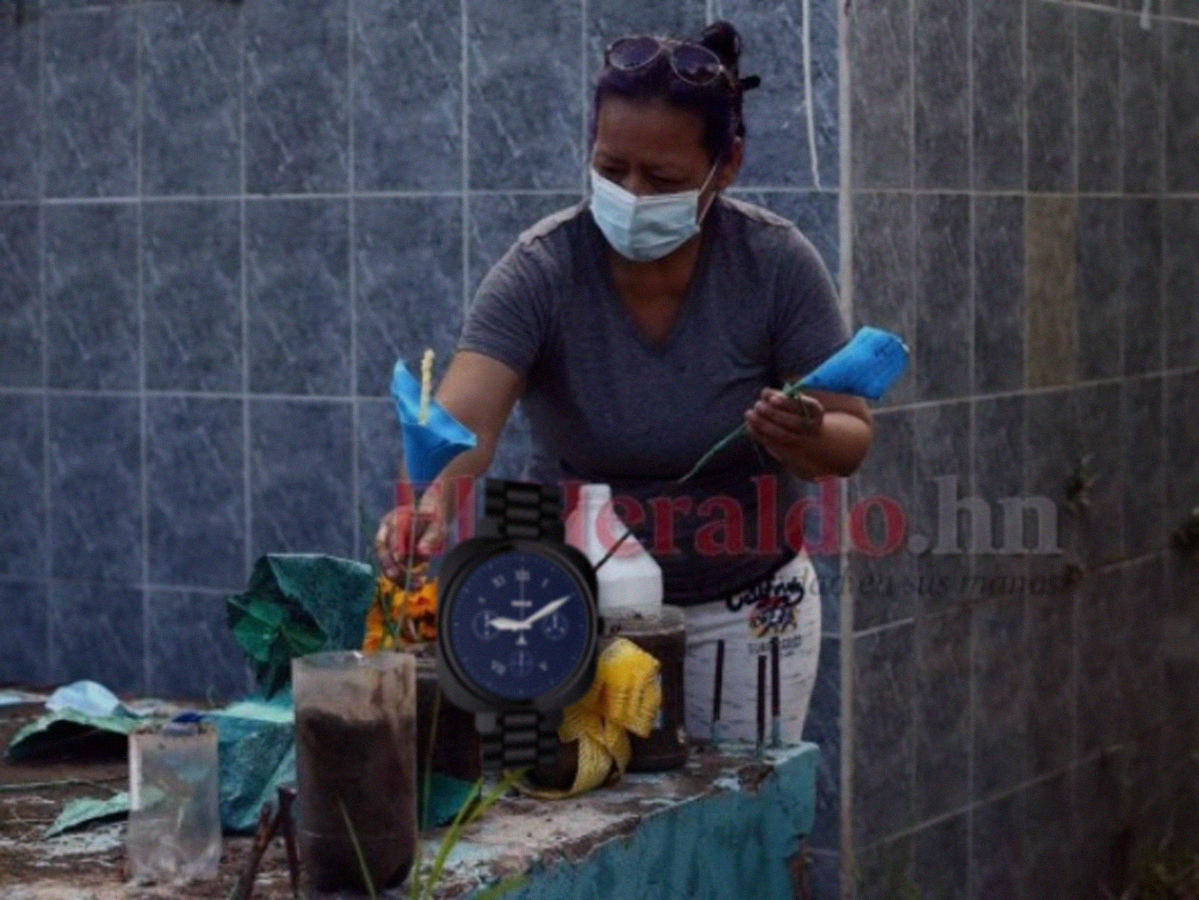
9,10
